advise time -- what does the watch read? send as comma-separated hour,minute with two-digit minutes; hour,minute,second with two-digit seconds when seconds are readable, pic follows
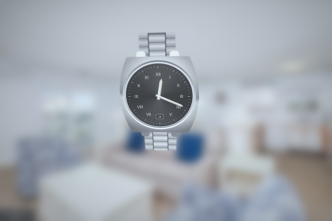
12,19
